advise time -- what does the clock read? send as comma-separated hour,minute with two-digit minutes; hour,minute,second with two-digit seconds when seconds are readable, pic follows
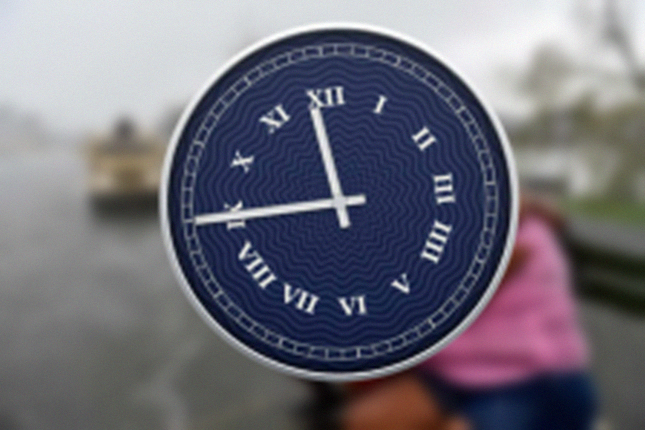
11,45
